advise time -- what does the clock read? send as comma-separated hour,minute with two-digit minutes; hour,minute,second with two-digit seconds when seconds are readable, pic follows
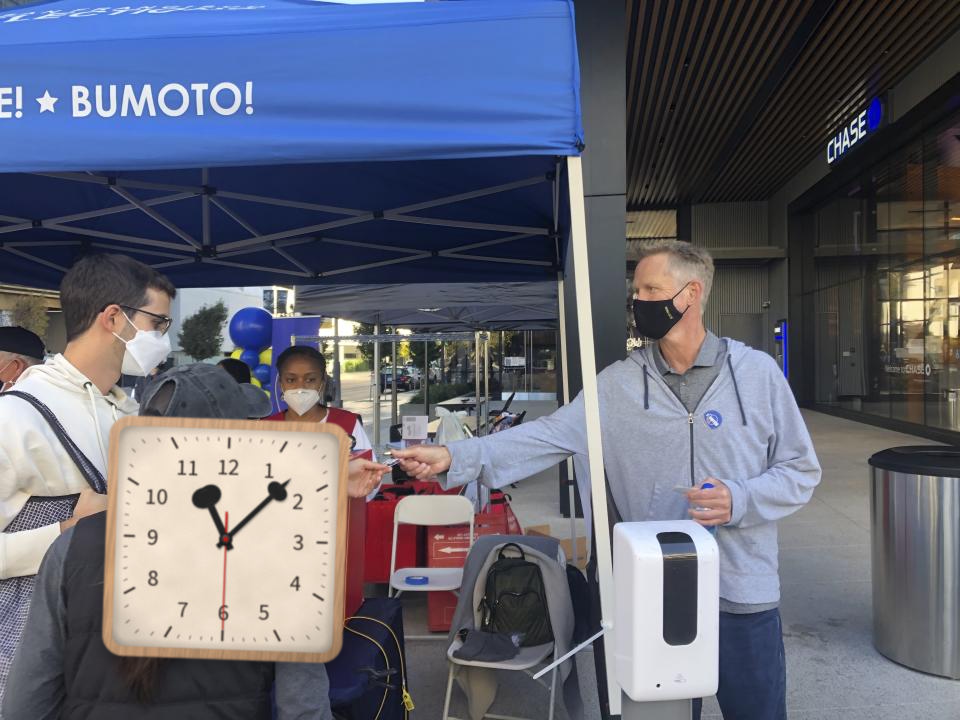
11,07,30
